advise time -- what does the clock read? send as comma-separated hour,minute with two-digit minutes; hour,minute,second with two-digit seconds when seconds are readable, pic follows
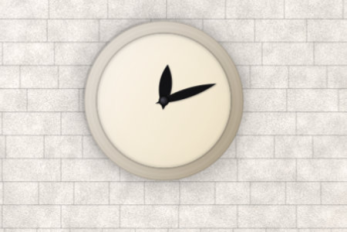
12,12
